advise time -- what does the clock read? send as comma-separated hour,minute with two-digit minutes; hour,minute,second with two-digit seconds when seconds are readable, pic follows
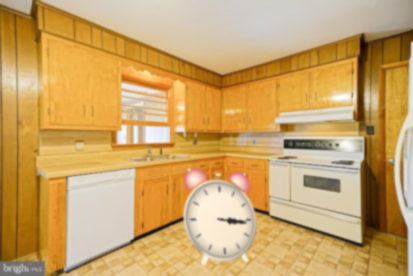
3,16
